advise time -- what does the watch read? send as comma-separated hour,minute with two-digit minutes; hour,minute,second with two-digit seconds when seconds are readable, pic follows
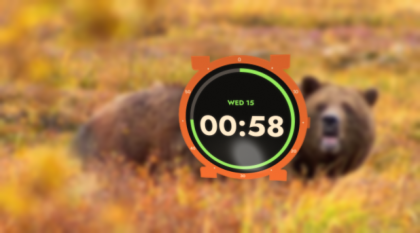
0,58
